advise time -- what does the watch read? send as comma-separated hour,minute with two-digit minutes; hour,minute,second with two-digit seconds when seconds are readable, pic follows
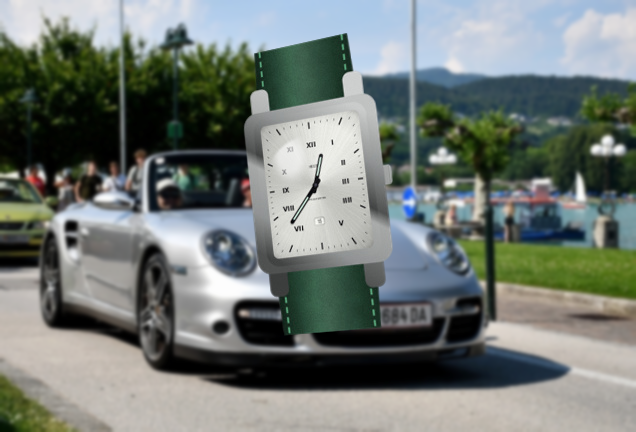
12,37
